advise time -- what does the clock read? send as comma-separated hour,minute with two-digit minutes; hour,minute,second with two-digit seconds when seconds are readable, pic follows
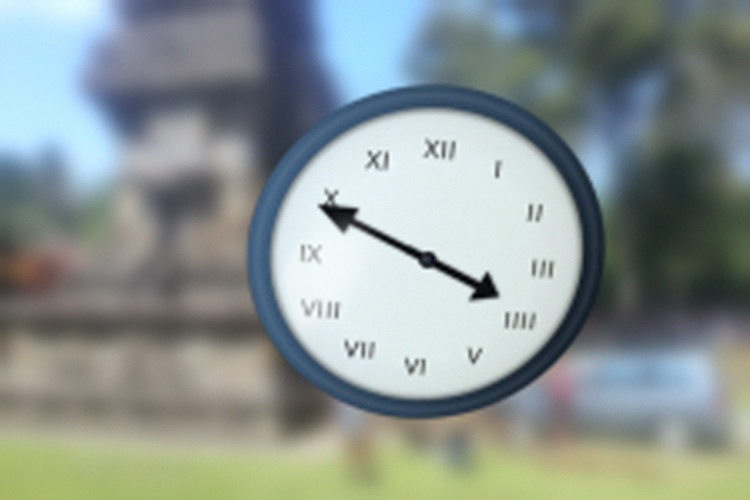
3,49
